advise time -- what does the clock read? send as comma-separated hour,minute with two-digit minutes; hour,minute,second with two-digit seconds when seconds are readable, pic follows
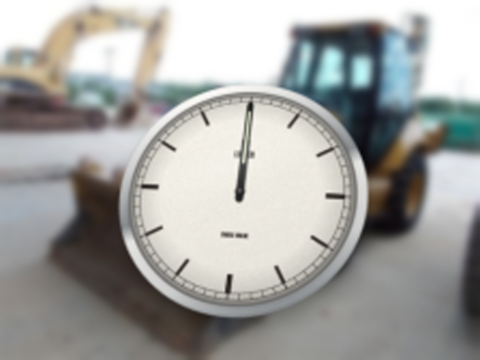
12,00
